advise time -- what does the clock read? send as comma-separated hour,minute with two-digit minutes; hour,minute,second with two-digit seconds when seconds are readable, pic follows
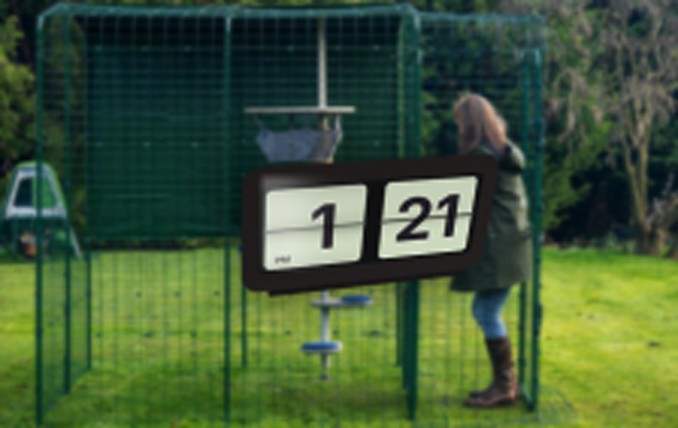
1,21
